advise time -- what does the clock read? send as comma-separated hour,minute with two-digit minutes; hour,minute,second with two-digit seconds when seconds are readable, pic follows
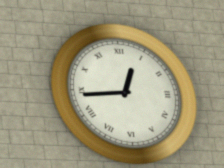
12,44
